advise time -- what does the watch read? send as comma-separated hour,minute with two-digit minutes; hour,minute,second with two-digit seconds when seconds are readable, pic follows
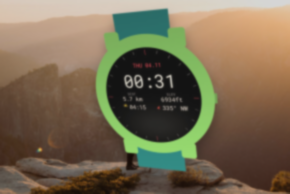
0,31
